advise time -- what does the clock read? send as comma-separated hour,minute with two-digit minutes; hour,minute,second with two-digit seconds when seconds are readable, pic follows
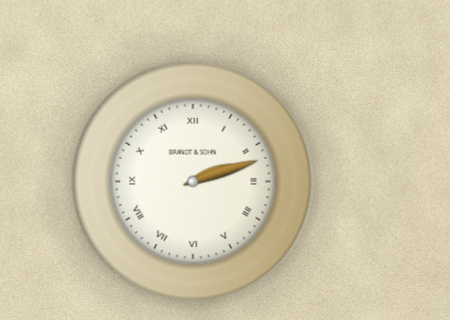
2,12
